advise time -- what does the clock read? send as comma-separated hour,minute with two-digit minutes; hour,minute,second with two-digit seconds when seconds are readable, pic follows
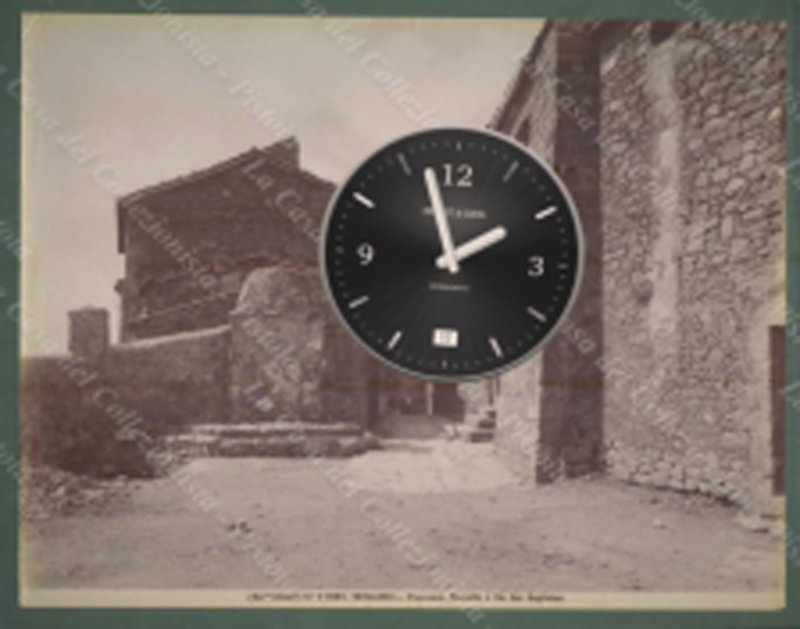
1,57
